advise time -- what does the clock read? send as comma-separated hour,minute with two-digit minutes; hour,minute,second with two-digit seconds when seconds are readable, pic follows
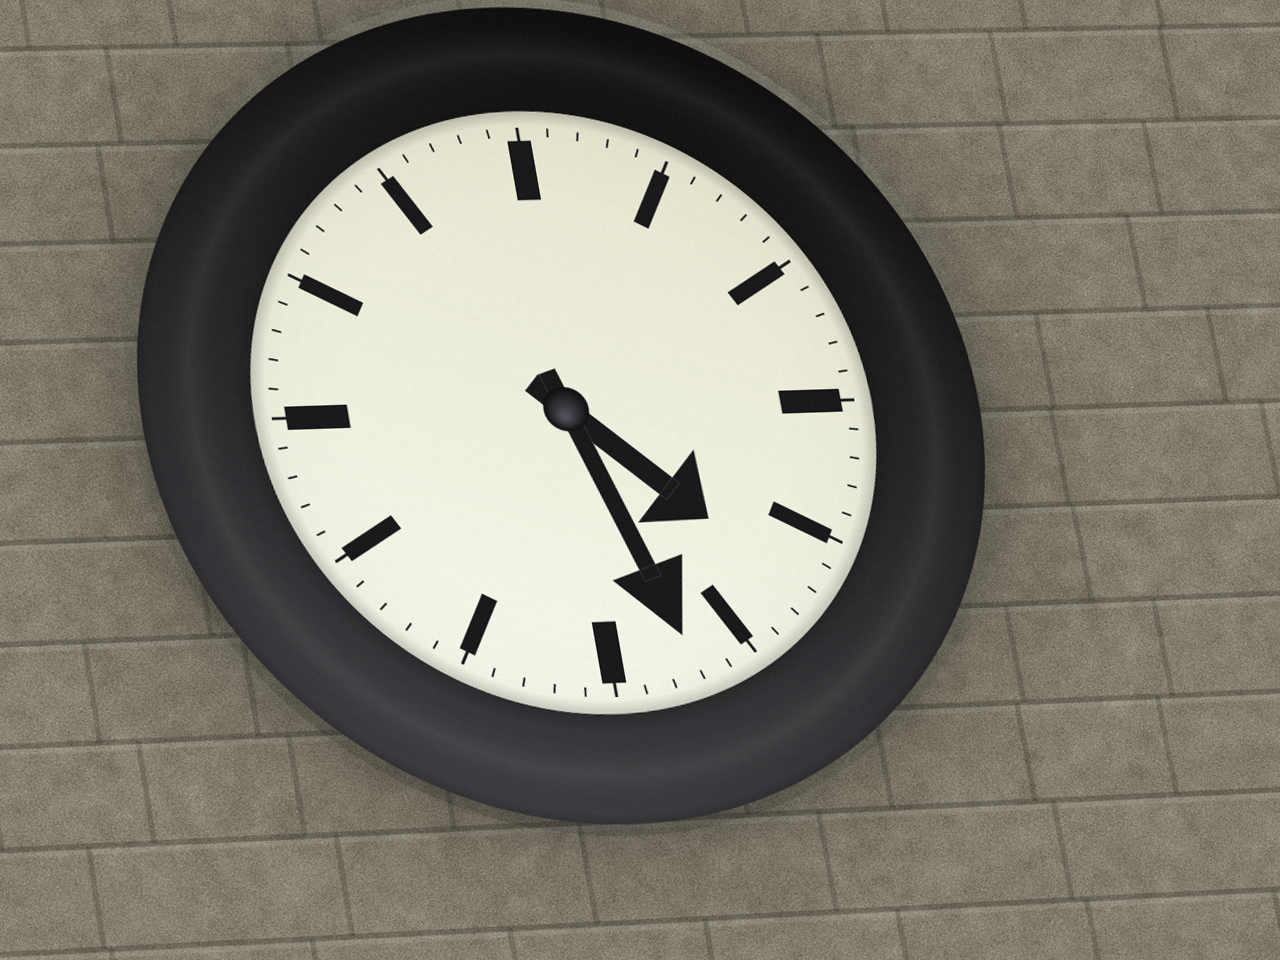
4,27
